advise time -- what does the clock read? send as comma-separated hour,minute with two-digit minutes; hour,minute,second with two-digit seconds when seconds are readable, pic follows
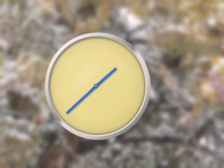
1,38
